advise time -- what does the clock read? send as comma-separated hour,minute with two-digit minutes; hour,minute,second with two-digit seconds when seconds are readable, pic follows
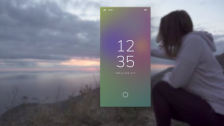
12,35
